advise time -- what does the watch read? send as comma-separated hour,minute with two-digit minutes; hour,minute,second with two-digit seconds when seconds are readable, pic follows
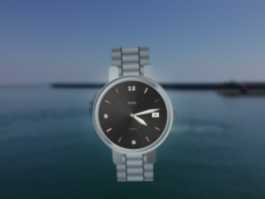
4,13
